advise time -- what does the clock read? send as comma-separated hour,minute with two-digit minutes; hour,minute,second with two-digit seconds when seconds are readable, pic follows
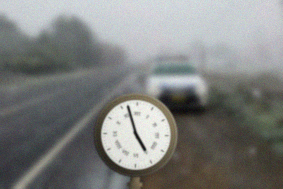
4,57
